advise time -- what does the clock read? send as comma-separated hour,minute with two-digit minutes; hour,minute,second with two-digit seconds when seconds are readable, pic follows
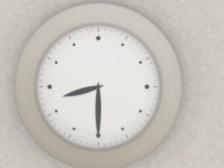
8,30
